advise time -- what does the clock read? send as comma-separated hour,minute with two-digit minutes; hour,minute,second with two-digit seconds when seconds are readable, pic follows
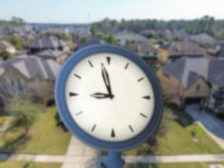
8,58
